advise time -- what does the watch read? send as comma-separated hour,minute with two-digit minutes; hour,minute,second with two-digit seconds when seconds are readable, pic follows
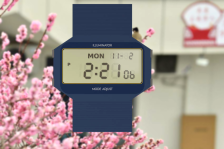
2,21,06
